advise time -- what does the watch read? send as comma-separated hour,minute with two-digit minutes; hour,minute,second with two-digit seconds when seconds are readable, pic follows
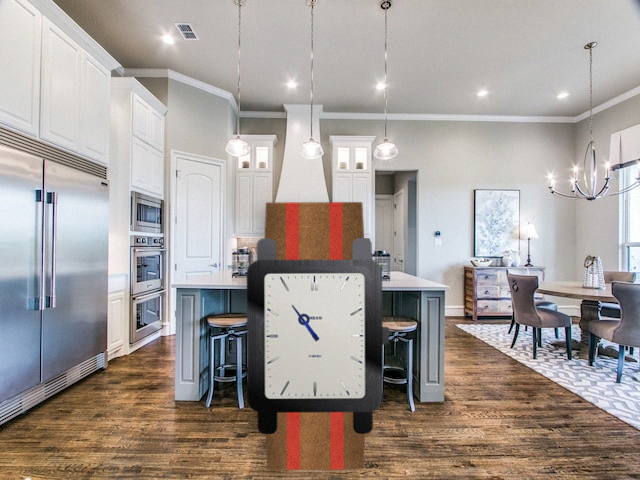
10,54
